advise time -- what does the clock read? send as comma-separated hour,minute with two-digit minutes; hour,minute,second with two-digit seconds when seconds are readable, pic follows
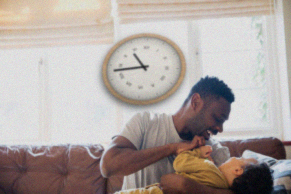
10,43
